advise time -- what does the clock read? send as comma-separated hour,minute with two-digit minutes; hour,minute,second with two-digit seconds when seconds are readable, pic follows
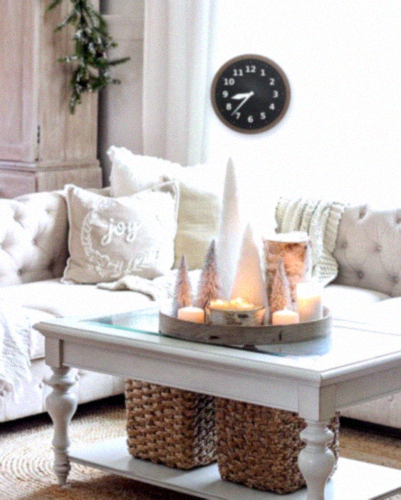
8,37
